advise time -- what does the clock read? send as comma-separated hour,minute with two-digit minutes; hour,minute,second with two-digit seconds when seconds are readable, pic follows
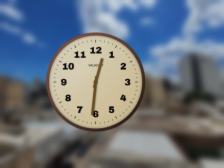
12,31
